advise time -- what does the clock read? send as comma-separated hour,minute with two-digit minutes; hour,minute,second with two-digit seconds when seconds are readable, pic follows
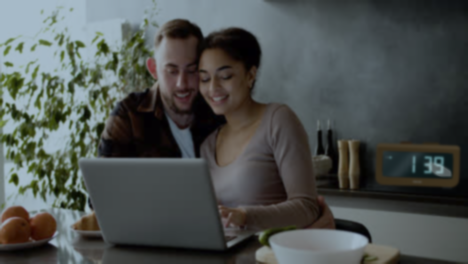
1,39
